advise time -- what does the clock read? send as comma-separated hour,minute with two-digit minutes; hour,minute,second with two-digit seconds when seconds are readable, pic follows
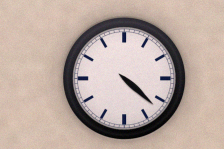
4,22
